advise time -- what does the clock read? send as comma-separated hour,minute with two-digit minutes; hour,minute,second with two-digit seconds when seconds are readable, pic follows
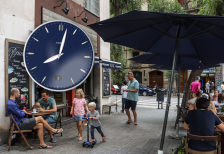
8,02
